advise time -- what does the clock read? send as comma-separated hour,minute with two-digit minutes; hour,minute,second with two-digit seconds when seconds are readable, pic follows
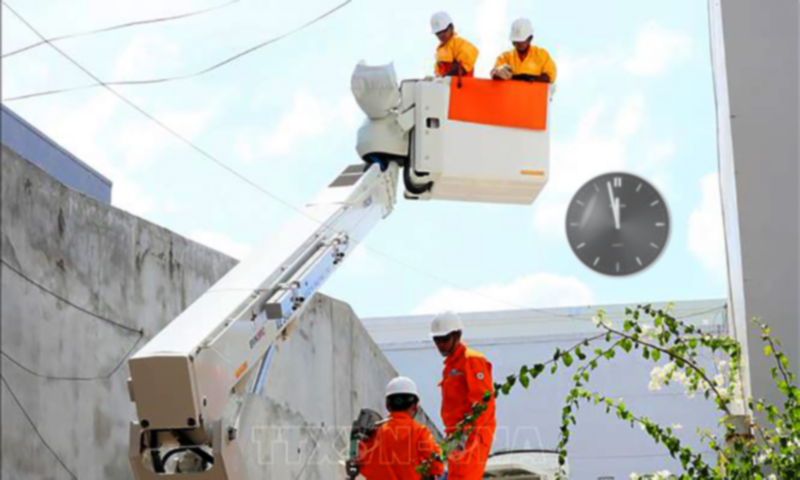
11,58
